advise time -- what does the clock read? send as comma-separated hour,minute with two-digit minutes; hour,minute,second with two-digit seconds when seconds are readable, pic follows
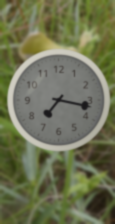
7,17
